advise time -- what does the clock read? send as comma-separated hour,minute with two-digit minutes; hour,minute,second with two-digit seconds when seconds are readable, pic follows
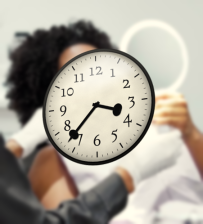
3,37
